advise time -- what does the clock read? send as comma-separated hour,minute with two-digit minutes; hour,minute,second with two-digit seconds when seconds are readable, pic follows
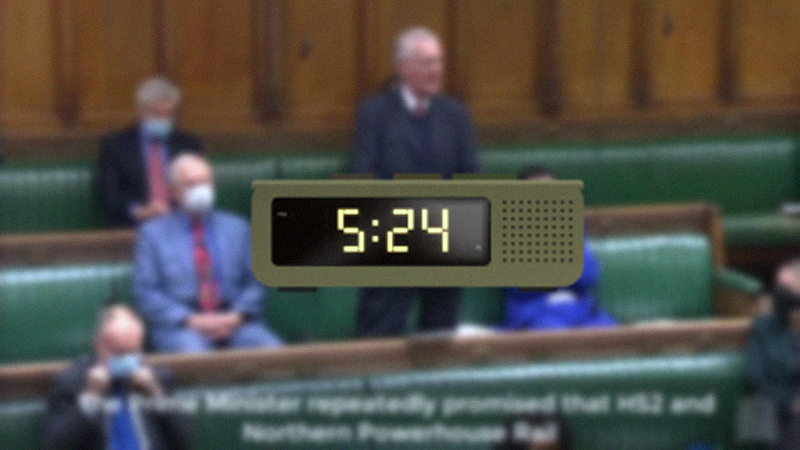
5,24
